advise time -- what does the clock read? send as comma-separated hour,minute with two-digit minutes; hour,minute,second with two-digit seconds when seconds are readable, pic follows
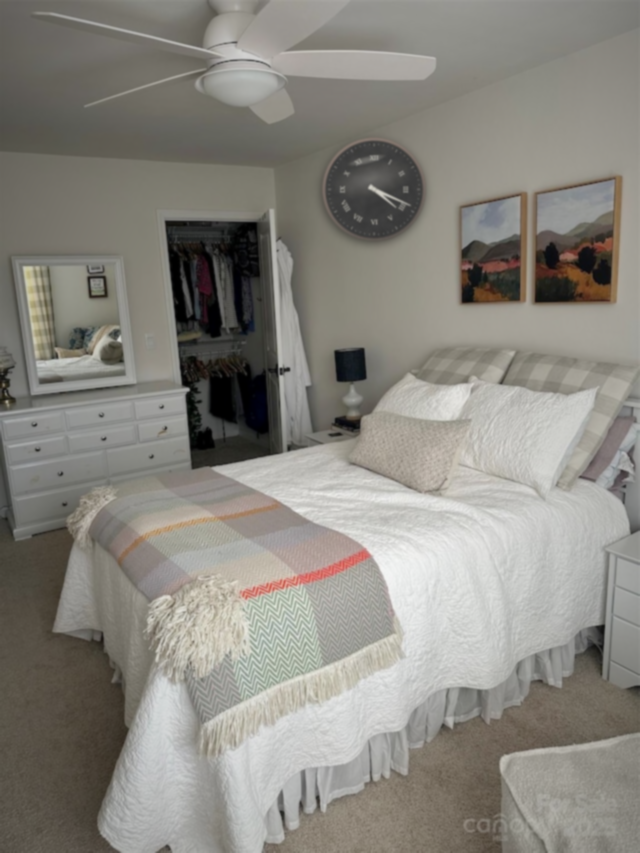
4,19
